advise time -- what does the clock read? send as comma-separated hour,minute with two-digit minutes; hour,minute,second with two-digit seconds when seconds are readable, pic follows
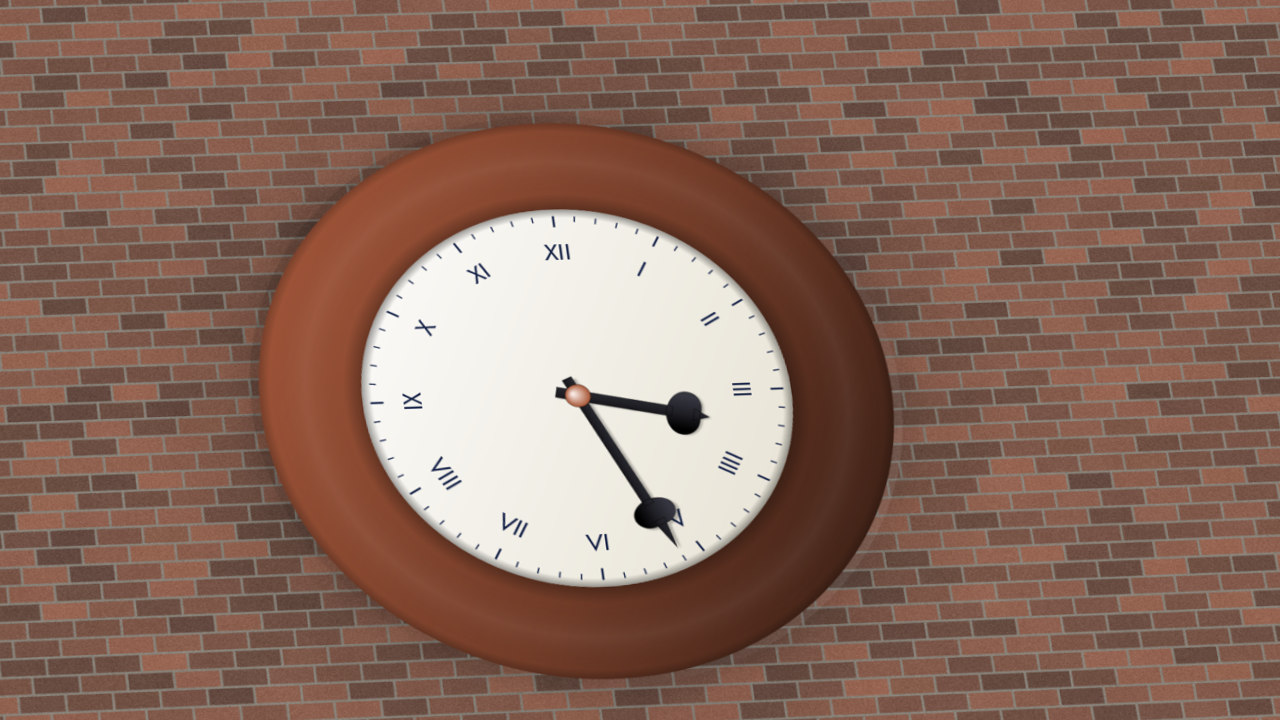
3,26
